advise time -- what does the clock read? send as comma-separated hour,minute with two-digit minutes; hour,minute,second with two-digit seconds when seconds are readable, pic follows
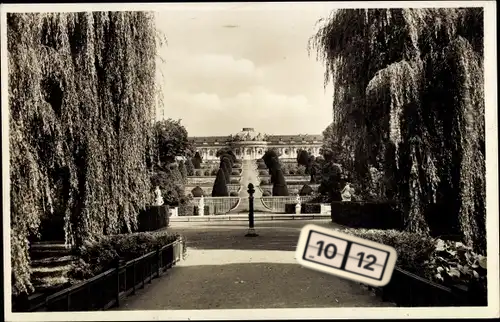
10,12
